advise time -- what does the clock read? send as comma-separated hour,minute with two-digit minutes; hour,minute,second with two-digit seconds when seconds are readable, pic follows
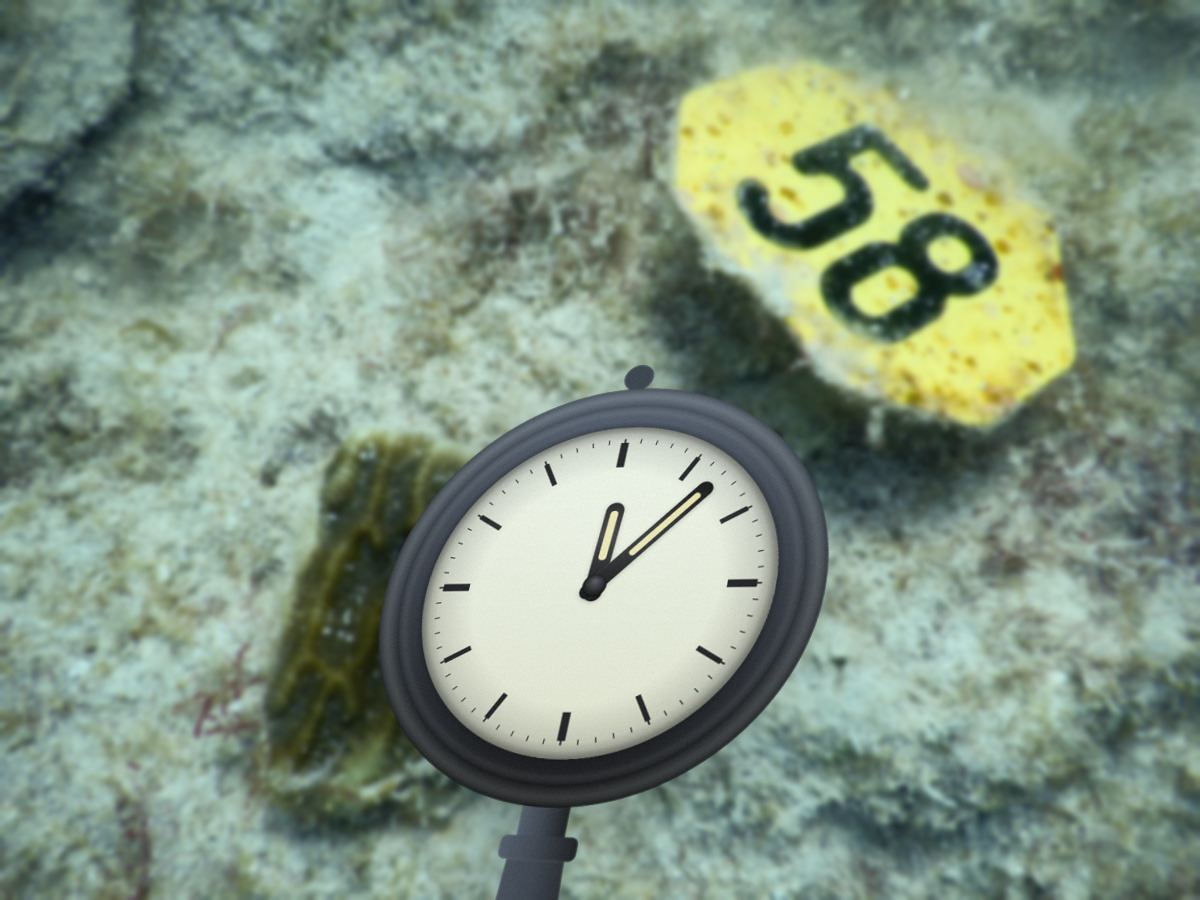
12,07
